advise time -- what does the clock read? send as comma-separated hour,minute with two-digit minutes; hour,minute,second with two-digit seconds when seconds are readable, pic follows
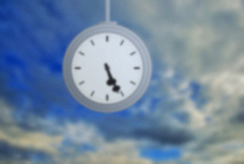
5,26
